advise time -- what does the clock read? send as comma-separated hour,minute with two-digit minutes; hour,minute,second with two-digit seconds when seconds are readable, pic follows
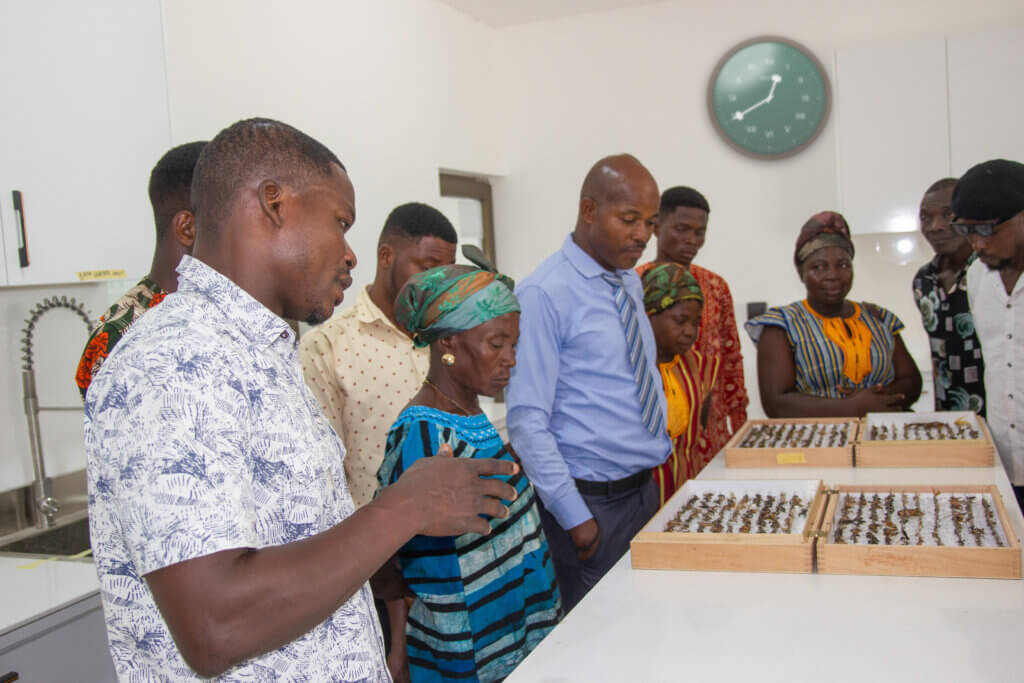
12,40
